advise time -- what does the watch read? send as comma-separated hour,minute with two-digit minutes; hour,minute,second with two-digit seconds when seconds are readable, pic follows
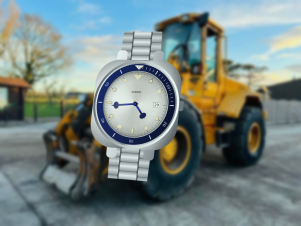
4,44
